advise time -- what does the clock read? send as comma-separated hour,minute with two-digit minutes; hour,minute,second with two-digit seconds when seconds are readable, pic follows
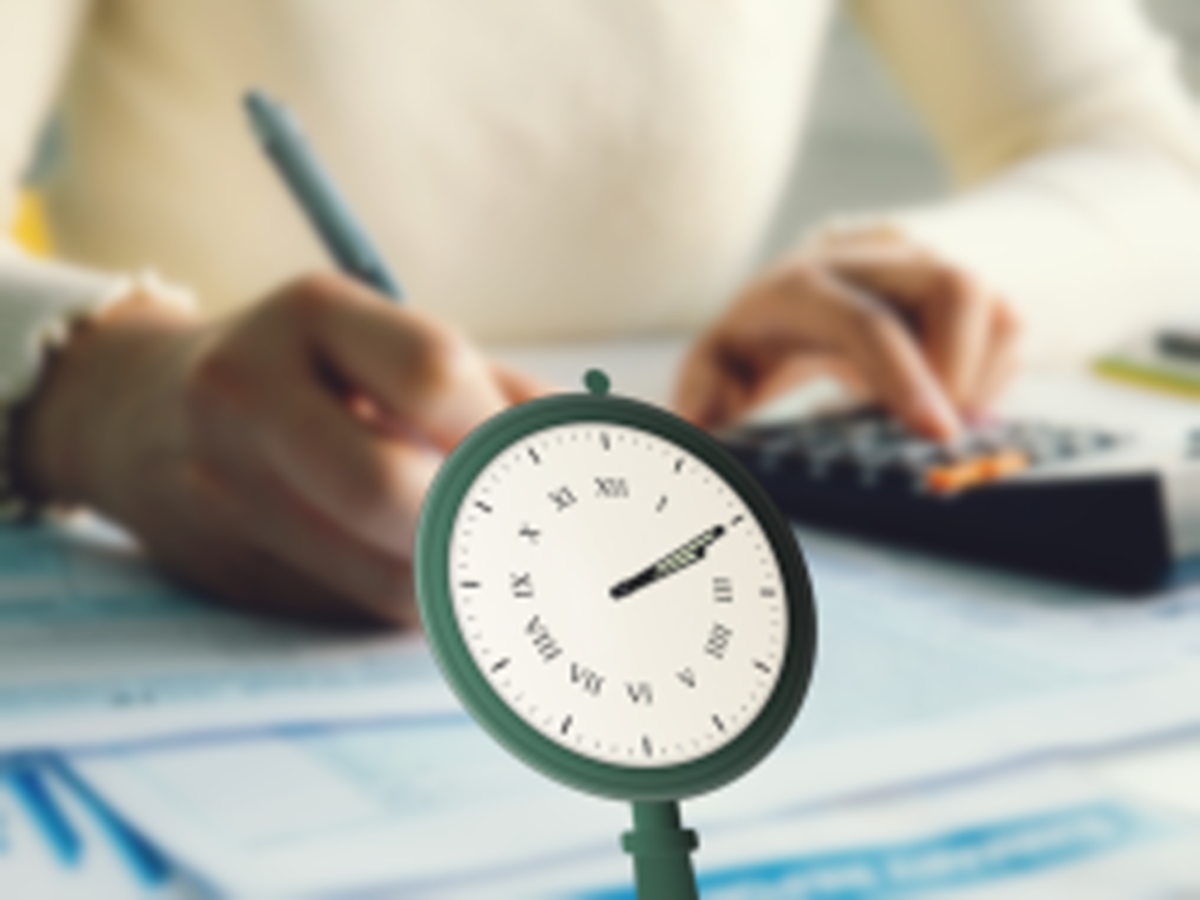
2,10
